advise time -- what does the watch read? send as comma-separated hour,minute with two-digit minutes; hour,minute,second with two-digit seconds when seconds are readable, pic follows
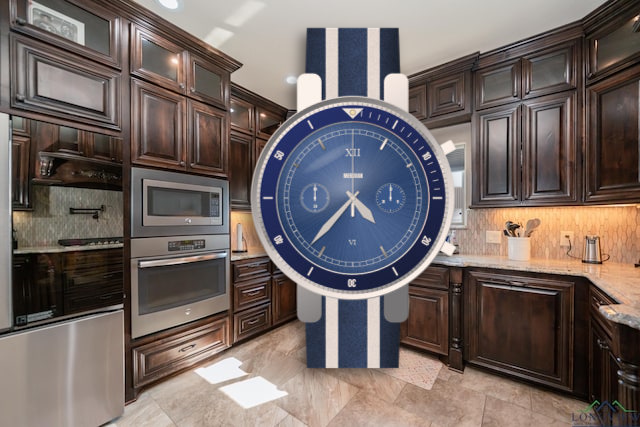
4,37
